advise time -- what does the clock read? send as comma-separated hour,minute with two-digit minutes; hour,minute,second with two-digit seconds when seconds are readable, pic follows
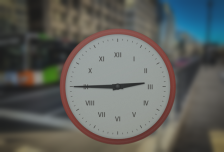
2,45
